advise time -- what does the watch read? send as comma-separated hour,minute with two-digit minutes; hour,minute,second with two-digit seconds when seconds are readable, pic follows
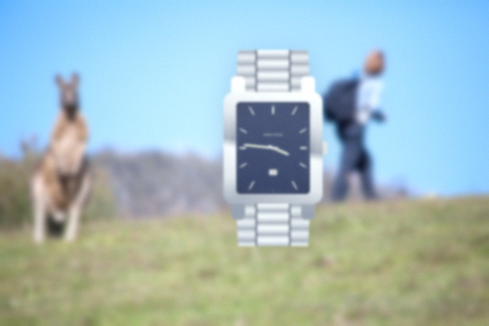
3,46
